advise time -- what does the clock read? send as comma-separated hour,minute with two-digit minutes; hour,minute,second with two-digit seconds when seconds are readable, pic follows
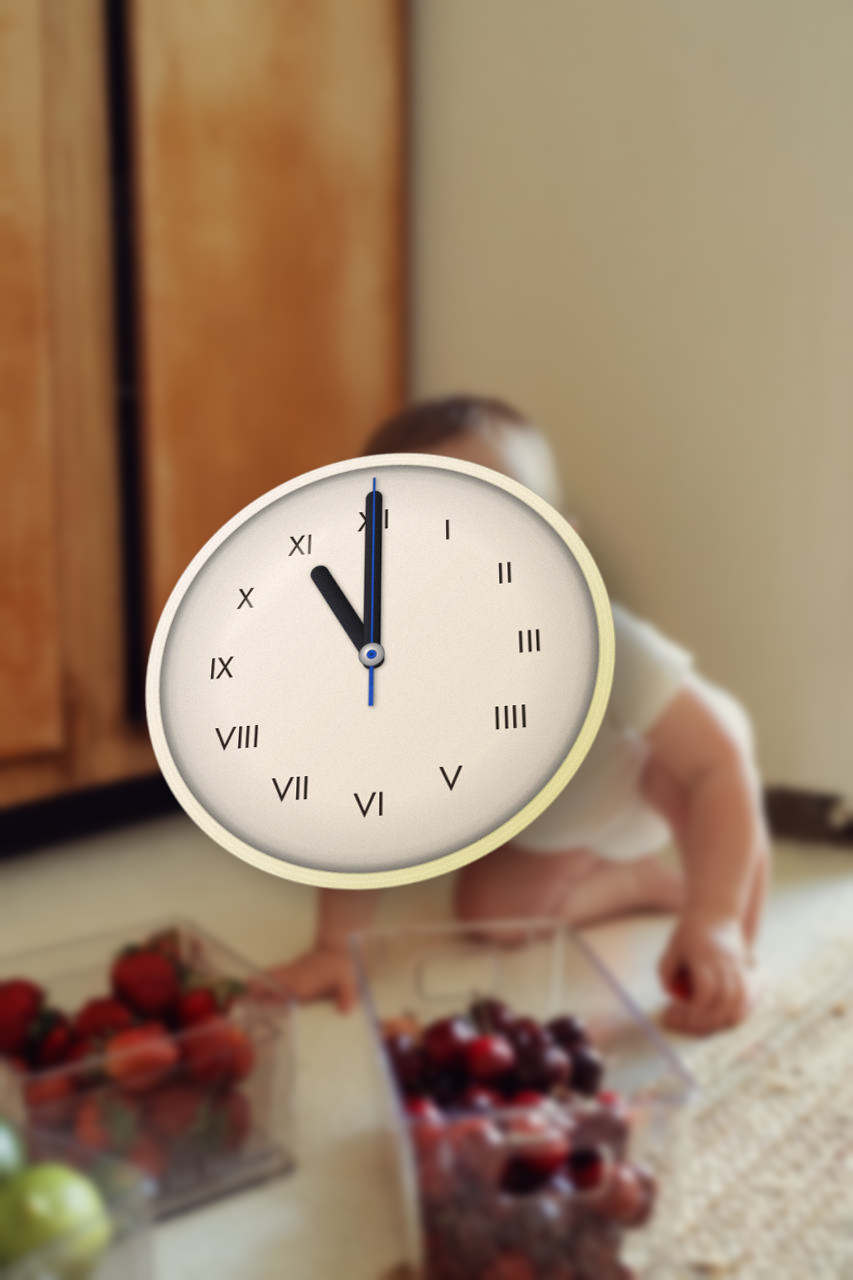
11,00,00
